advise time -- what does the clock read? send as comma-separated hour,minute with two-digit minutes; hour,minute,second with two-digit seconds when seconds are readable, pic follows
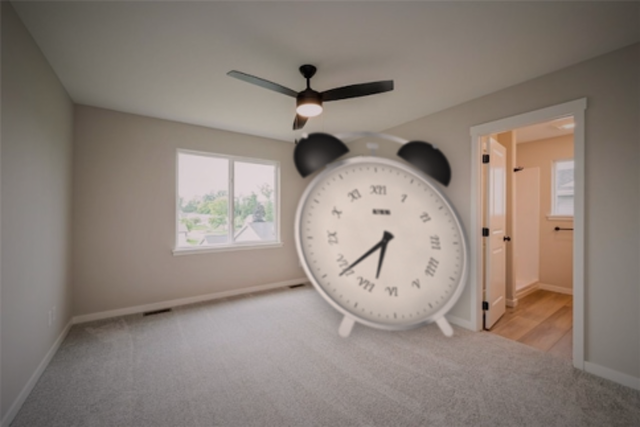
6,39
